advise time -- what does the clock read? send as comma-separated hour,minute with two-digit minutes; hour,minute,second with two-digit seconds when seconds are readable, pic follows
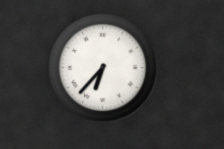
6,37
